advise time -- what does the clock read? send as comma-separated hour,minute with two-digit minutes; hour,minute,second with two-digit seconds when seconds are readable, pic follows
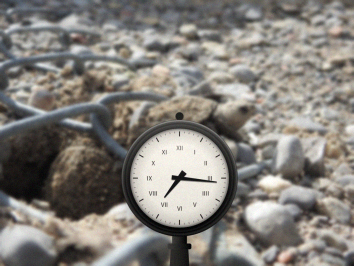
7,16
